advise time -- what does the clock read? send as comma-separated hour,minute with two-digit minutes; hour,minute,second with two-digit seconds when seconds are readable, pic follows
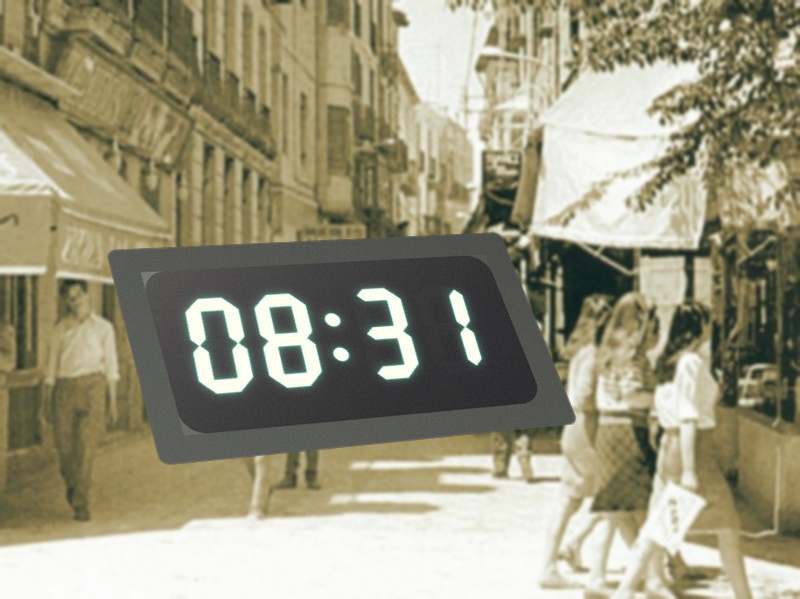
8,31
